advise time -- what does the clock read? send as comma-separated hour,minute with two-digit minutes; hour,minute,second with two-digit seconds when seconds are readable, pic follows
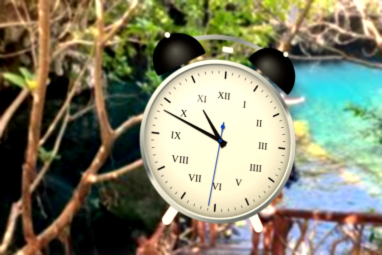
10,48,31
